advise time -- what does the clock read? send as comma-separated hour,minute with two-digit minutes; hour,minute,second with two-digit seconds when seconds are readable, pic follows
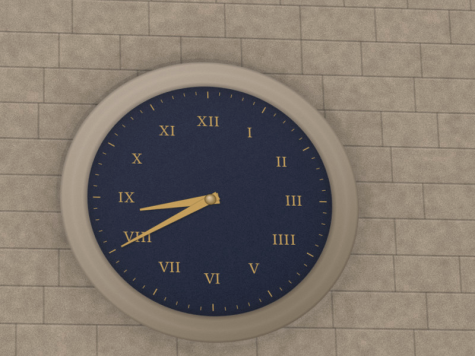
8,40
